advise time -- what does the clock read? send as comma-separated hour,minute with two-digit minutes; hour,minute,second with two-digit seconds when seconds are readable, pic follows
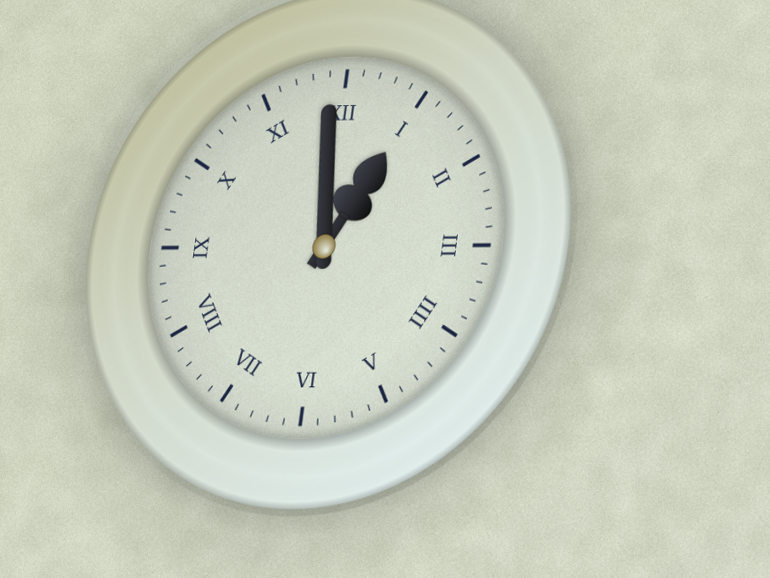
12,59
